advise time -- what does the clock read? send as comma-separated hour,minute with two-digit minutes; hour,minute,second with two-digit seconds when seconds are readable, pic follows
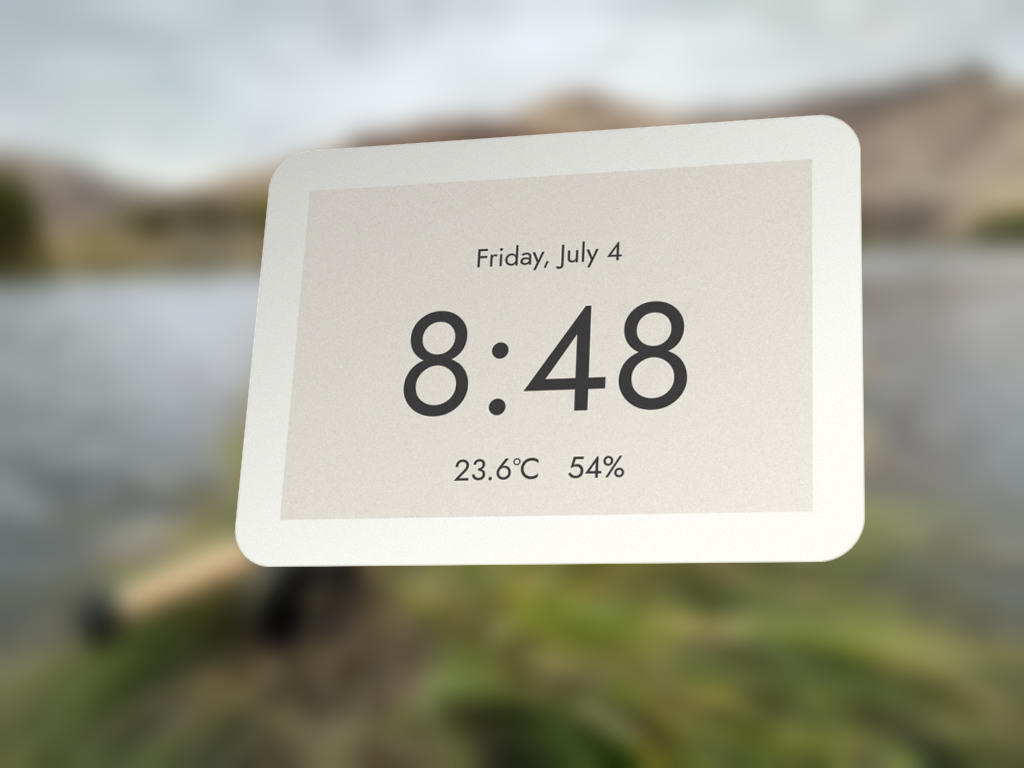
8,48
